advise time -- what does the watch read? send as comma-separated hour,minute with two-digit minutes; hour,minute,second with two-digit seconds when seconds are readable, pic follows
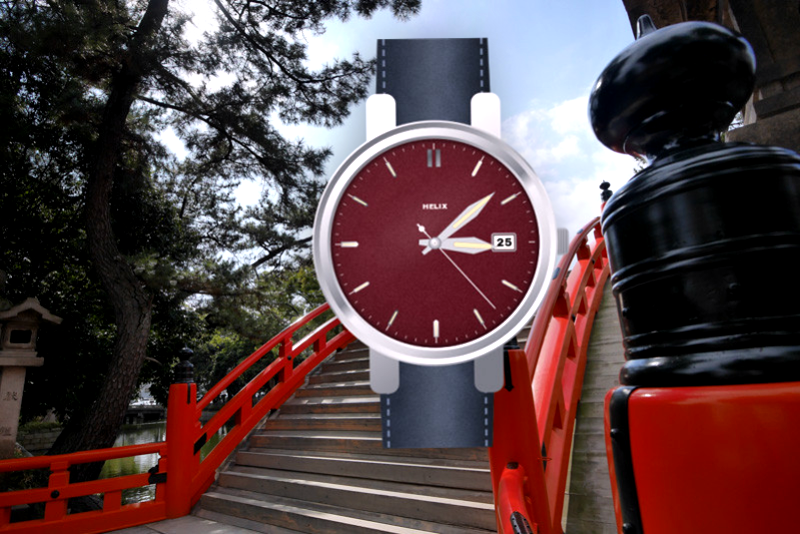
3,08,23
